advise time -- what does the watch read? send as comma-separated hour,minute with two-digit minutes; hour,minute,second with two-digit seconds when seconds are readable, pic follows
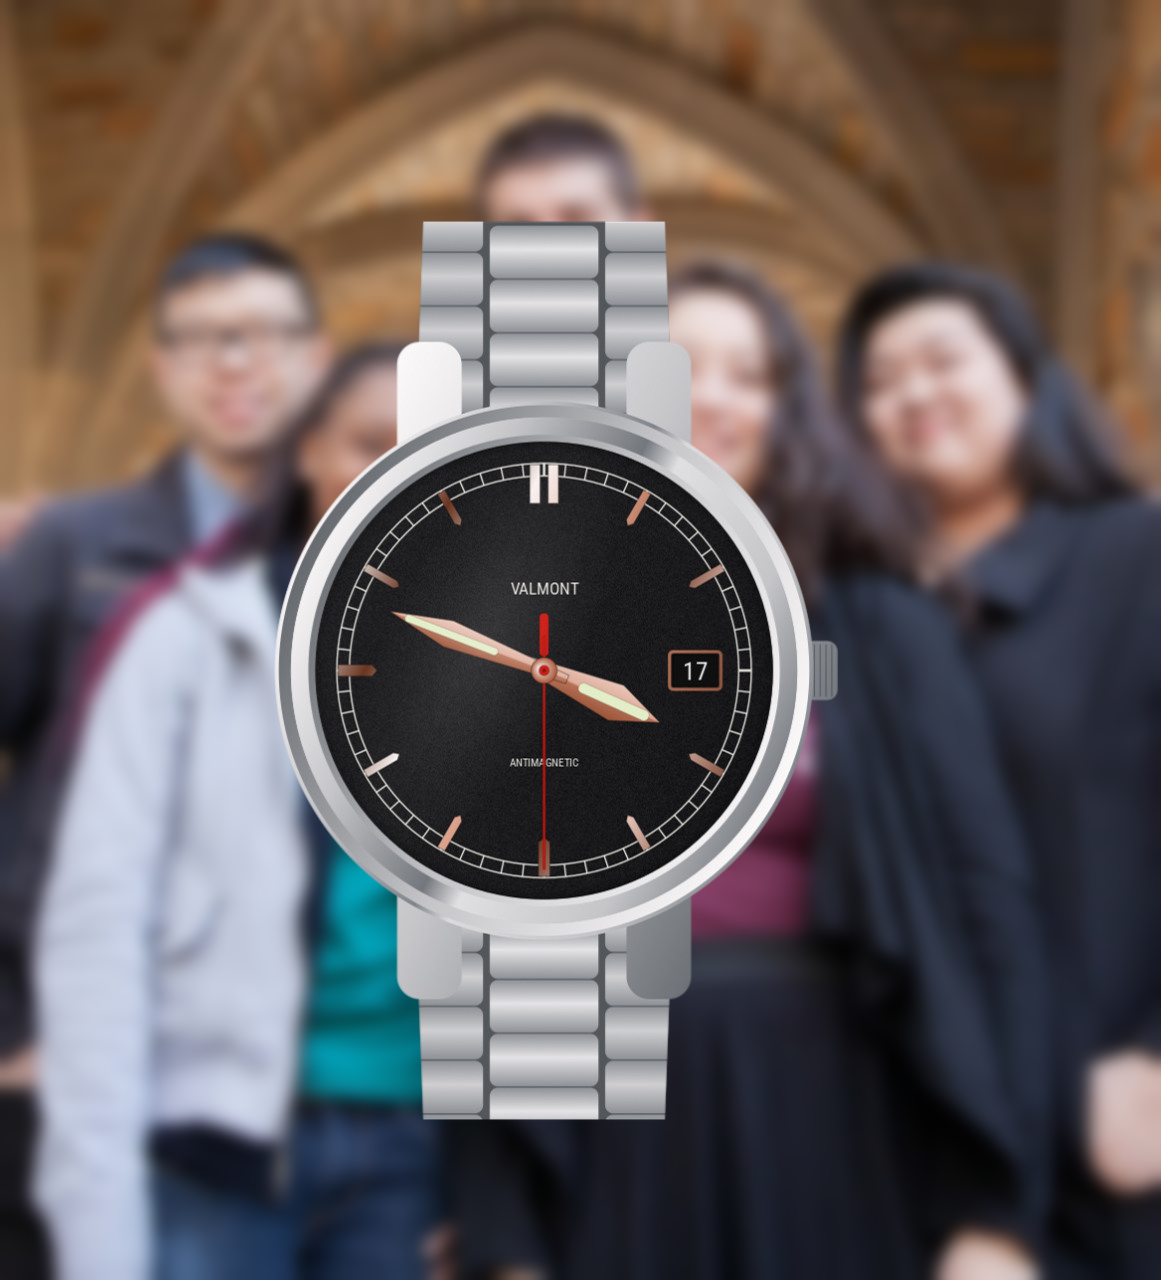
3,48,30
